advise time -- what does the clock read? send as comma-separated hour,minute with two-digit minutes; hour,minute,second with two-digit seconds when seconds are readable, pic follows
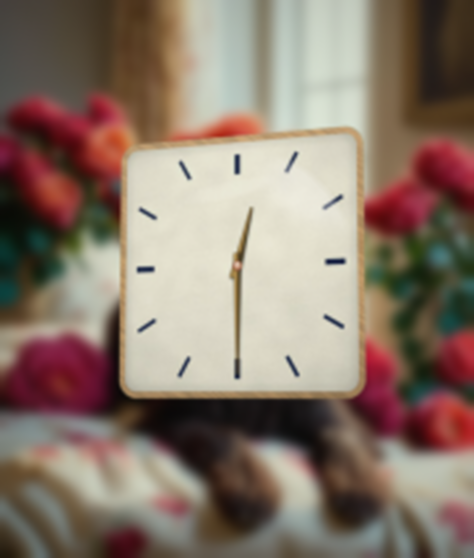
12,30
